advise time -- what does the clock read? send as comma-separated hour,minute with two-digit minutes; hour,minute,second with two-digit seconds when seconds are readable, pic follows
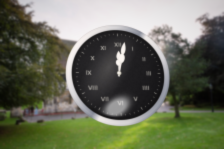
12,02
